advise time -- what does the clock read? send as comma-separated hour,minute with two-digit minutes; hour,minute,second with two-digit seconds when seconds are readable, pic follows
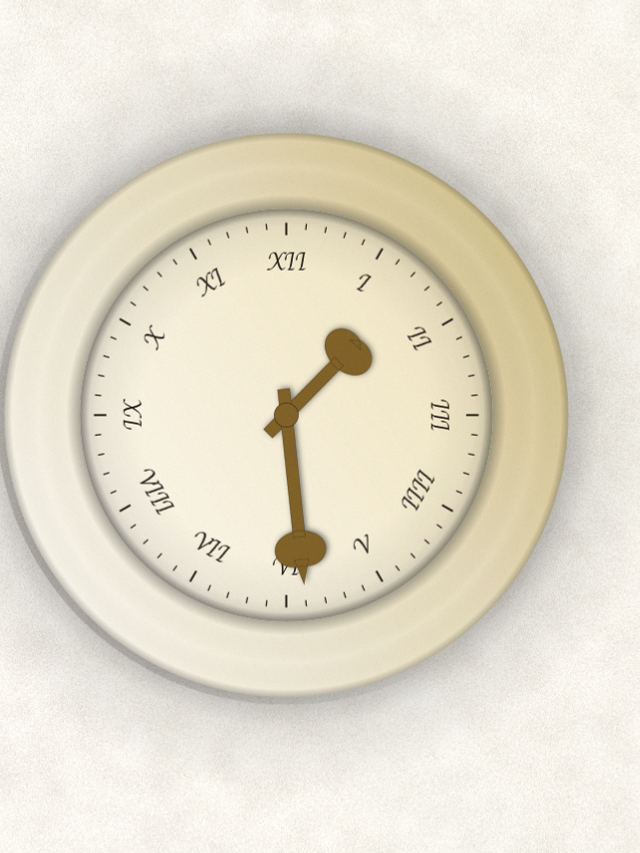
1,29
